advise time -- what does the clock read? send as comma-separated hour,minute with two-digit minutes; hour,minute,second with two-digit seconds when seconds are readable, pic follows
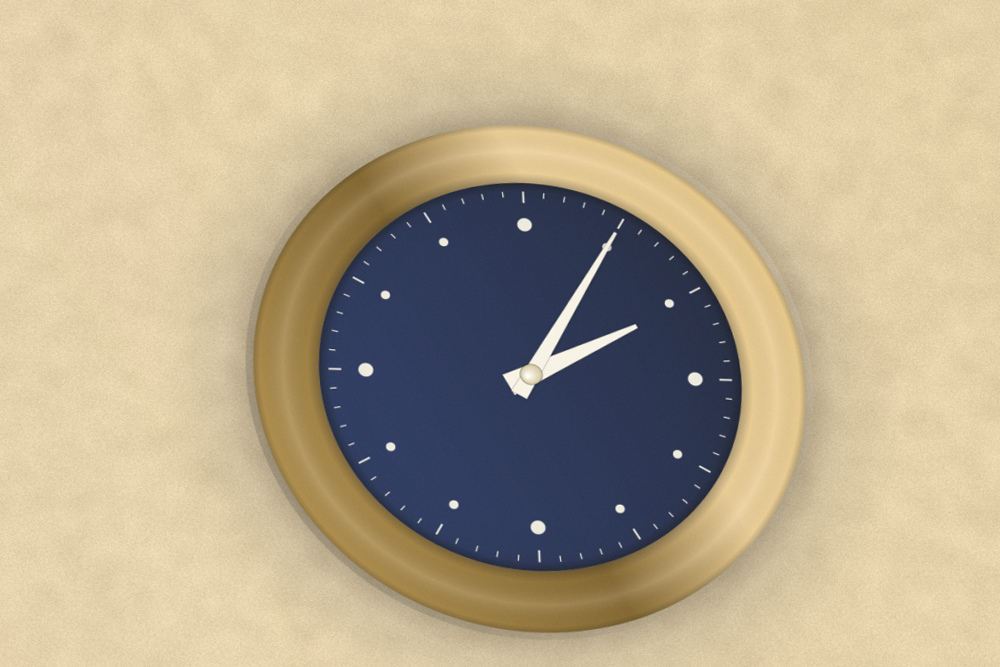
2,05
